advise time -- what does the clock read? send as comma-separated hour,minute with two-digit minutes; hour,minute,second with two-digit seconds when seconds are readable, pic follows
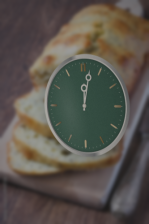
12,02
